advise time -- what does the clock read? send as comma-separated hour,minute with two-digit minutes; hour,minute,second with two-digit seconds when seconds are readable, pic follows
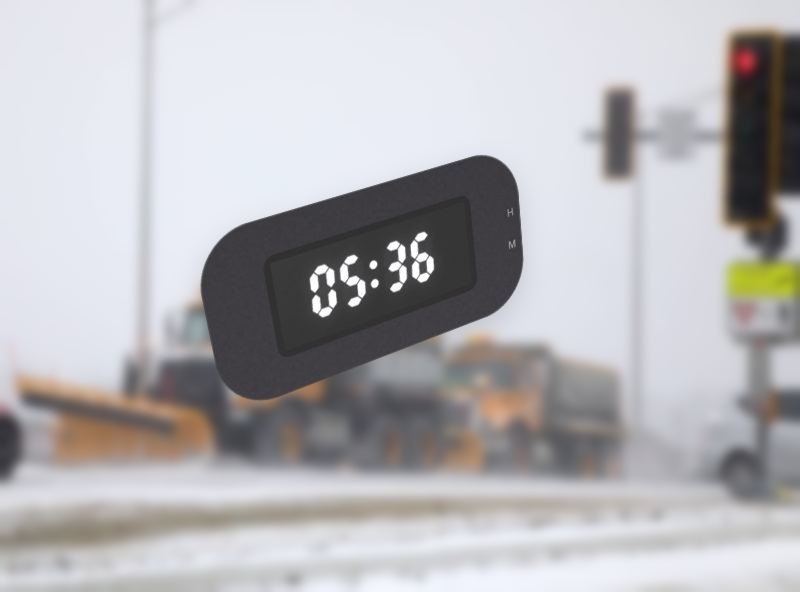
5,36
